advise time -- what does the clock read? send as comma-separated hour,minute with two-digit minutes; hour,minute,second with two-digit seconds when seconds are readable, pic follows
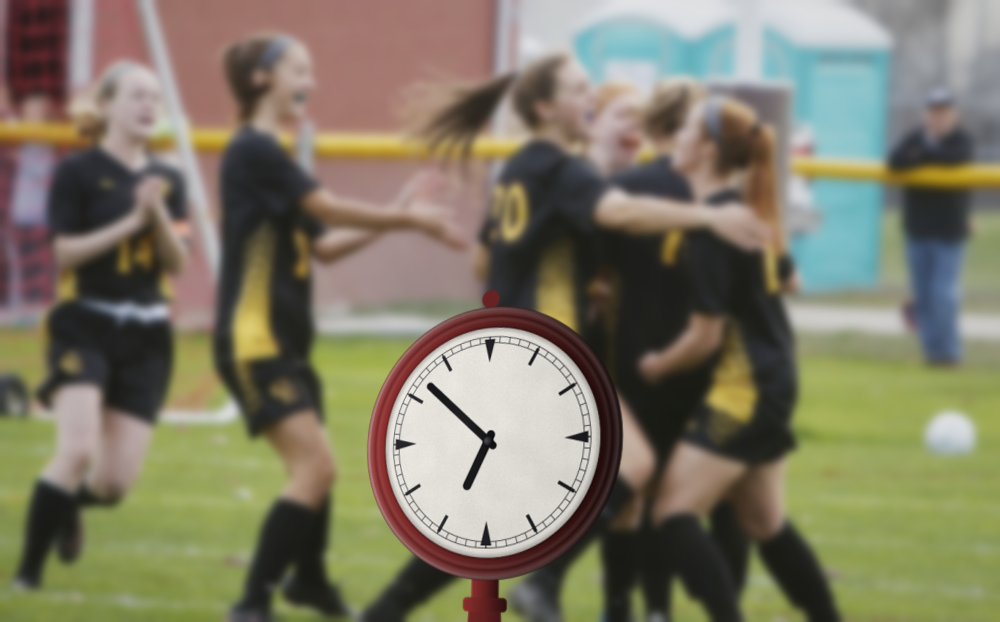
6,52
